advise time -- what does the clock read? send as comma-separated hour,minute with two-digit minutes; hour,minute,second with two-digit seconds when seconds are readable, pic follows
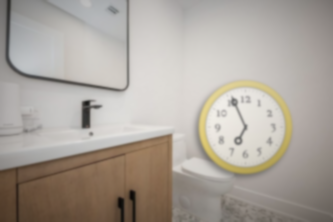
6,56
